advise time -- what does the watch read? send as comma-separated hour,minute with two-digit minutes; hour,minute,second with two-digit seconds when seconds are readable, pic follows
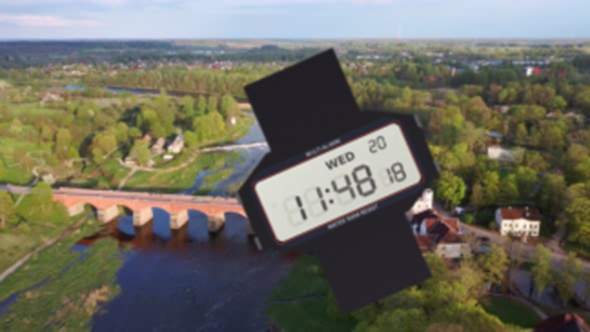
11,48,18
